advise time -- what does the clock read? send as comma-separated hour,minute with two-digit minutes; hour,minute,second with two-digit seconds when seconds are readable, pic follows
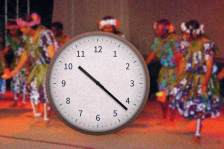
10,22
